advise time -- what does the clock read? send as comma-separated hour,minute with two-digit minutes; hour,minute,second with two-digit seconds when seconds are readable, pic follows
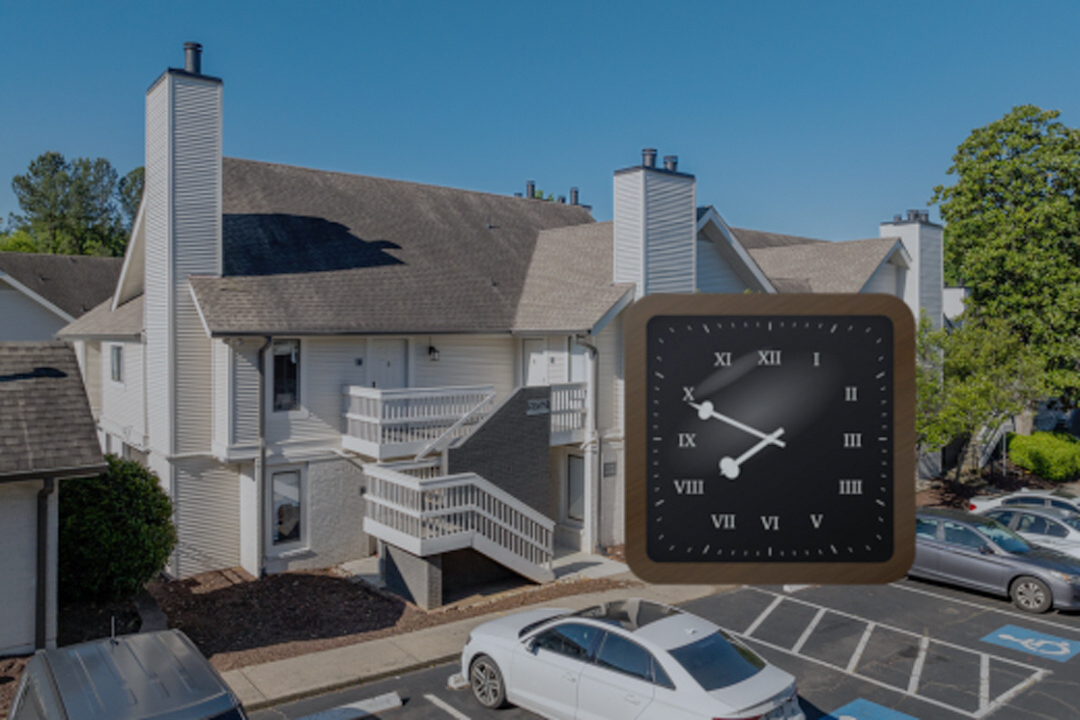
7,49
